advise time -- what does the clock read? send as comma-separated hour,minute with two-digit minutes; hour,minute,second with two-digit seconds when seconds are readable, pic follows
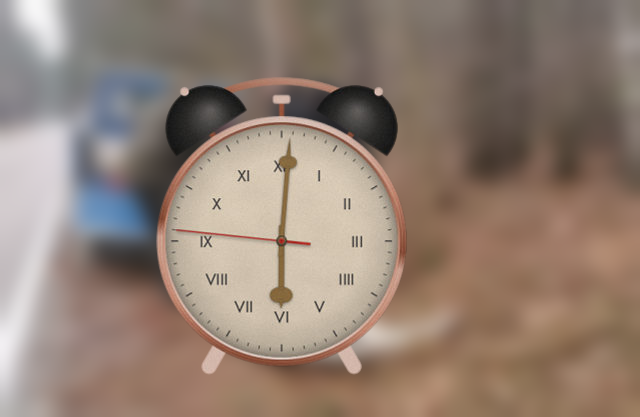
6,00,46
